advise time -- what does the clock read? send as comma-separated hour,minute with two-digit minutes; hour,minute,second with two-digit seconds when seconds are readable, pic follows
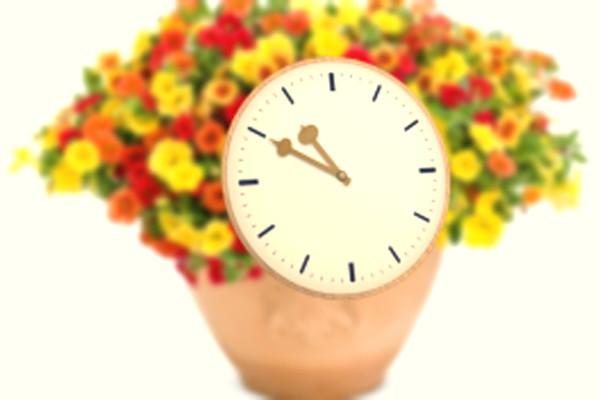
10,50
